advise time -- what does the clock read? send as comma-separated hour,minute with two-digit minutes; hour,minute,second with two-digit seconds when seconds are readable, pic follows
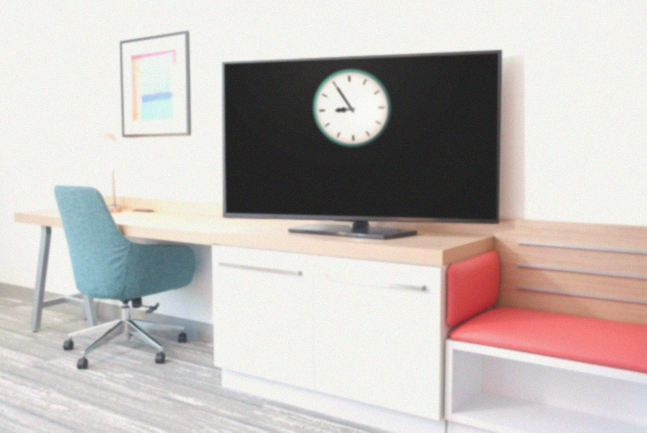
8,55
